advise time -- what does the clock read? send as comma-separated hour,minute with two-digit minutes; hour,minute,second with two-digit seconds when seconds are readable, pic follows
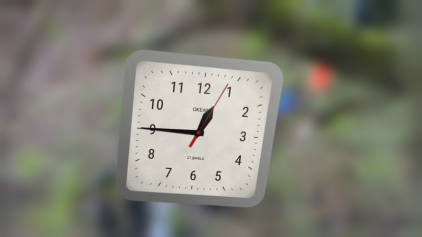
12,45,04
